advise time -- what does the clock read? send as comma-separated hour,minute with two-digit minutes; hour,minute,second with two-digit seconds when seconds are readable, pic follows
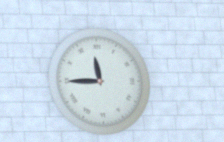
11,45
